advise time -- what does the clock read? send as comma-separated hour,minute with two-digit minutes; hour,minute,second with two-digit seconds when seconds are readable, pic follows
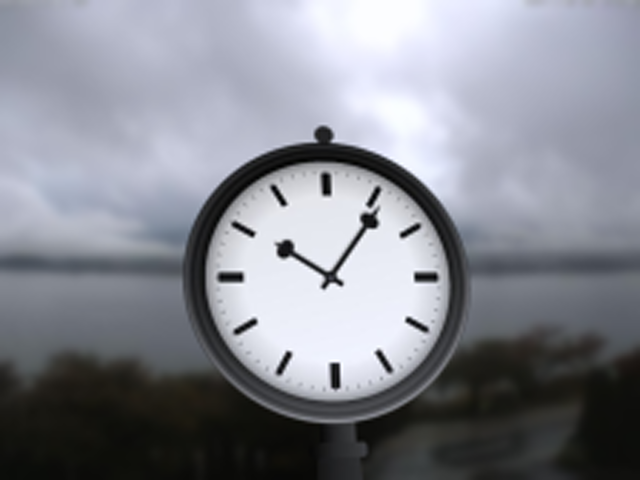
10,06
